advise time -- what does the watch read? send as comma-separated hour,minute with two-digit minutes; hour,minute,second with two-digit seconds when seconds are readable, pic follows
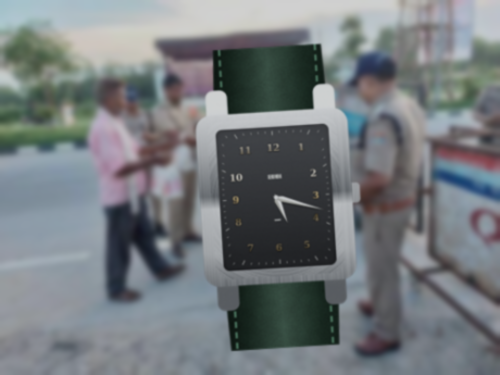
5,18
